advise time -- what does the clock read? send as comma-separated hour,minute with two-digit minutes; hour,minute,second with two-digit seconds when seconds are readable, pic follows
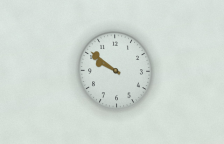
9,51
